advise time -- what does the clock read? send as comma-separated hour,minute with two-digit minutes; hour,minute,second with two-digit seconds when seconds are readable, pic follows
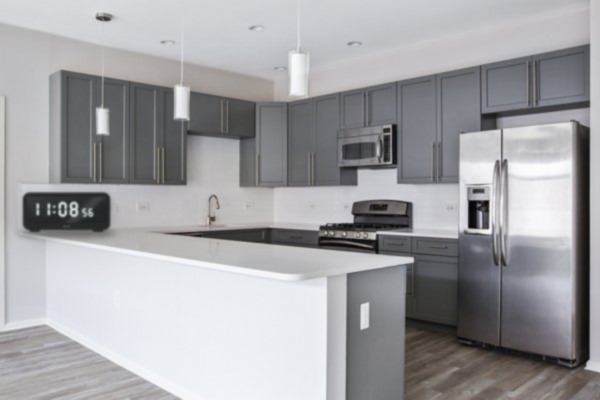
11,08
